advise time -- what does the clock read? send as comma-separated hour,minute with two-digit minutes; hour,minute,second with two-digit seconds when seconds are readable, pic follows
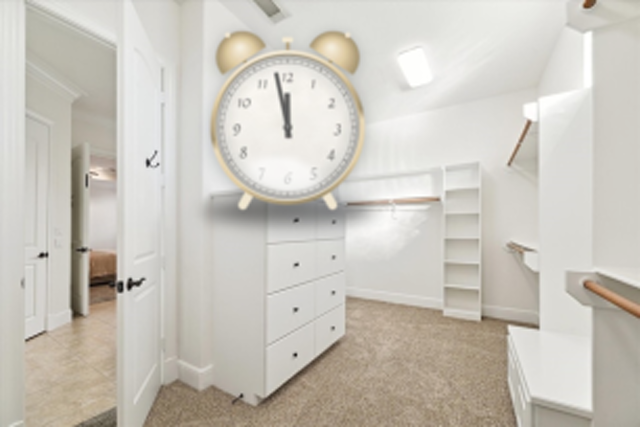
11,58
